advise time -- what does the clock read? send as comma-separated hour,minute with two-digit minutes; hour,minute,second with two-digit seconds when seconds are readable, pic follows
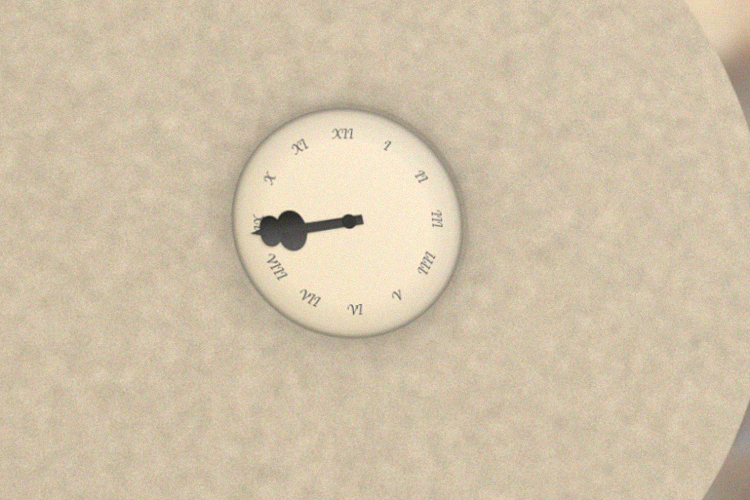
8,44
